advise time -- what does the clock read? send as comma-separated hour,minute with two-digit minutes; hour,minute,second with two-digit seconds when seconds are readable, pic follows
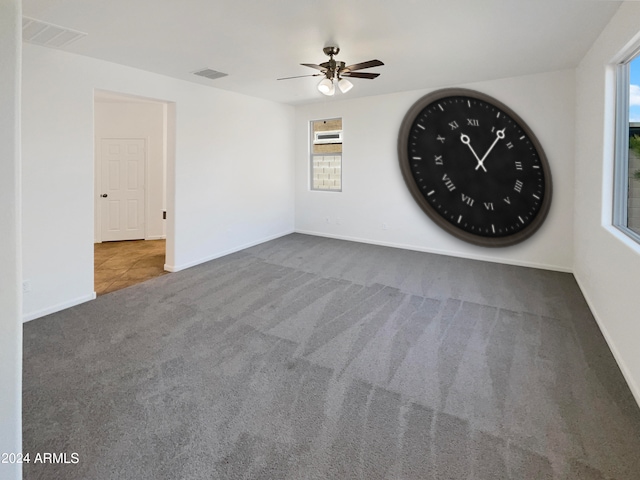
11,07
